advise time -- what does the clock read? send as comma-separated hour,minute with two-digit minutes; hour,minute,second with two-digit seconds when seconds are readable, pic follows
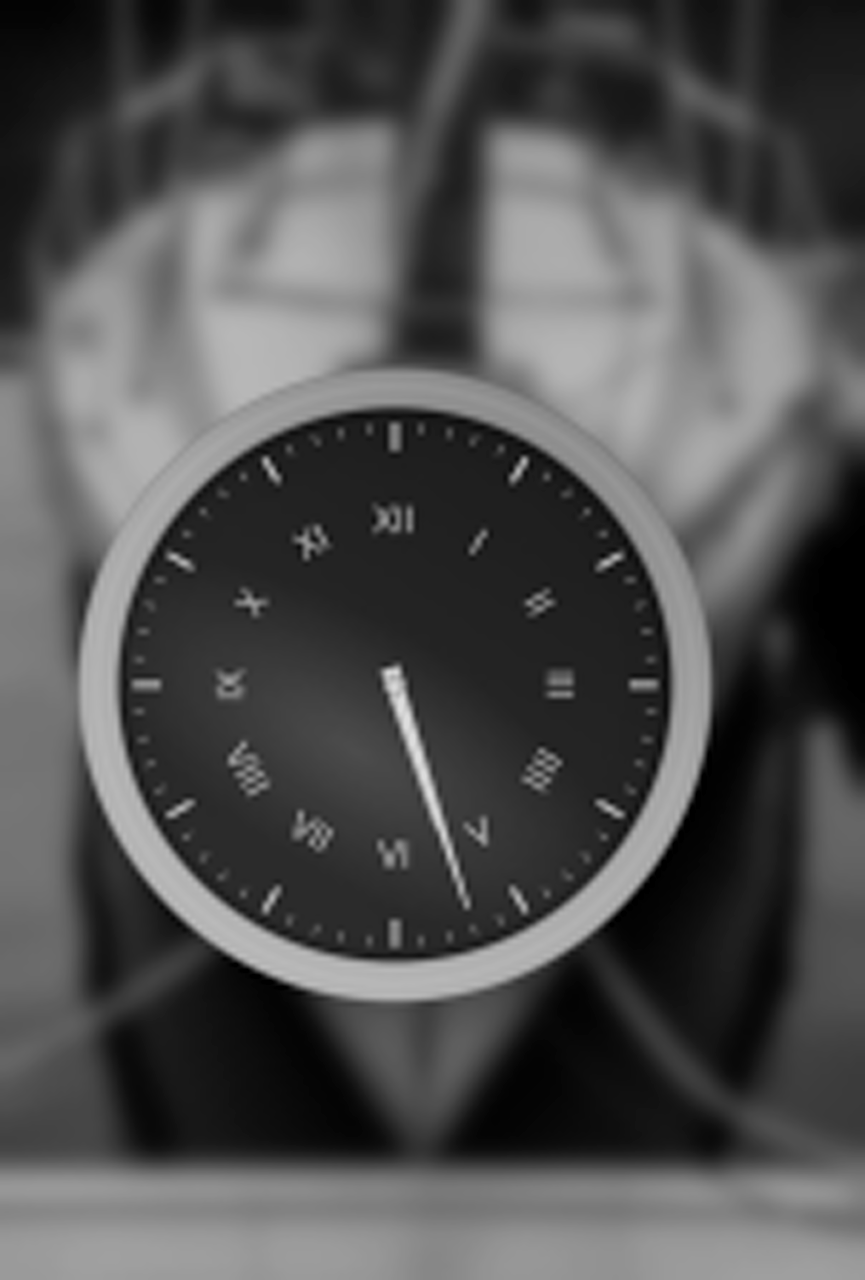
5,27
